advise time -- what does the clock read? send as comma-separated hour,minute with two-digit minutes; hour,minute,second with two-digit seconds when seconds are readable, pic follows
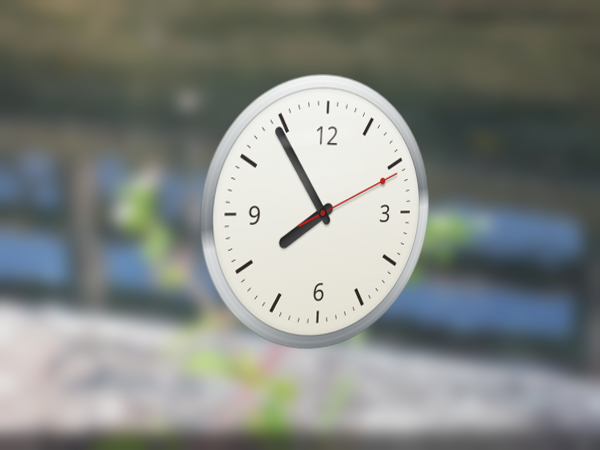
7,54,11
